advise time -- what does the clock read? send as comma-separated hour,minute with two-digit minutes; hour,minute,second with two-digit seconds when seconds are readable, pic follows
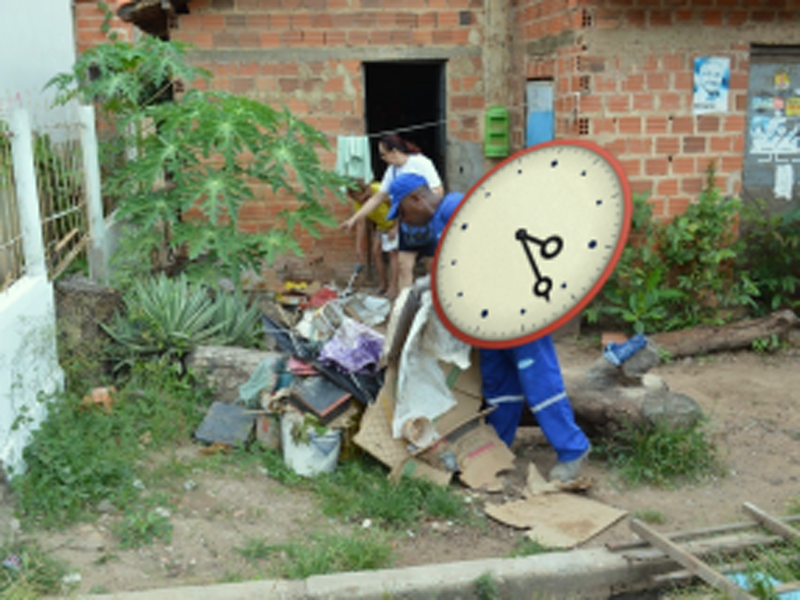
3,22
